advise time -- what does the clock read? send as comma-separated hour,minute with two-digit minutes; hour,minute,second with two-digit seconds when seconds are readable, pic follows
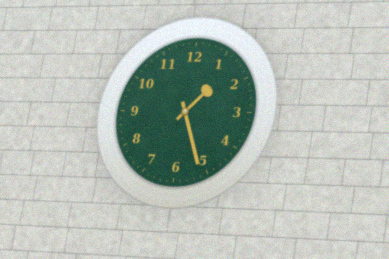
1,26
